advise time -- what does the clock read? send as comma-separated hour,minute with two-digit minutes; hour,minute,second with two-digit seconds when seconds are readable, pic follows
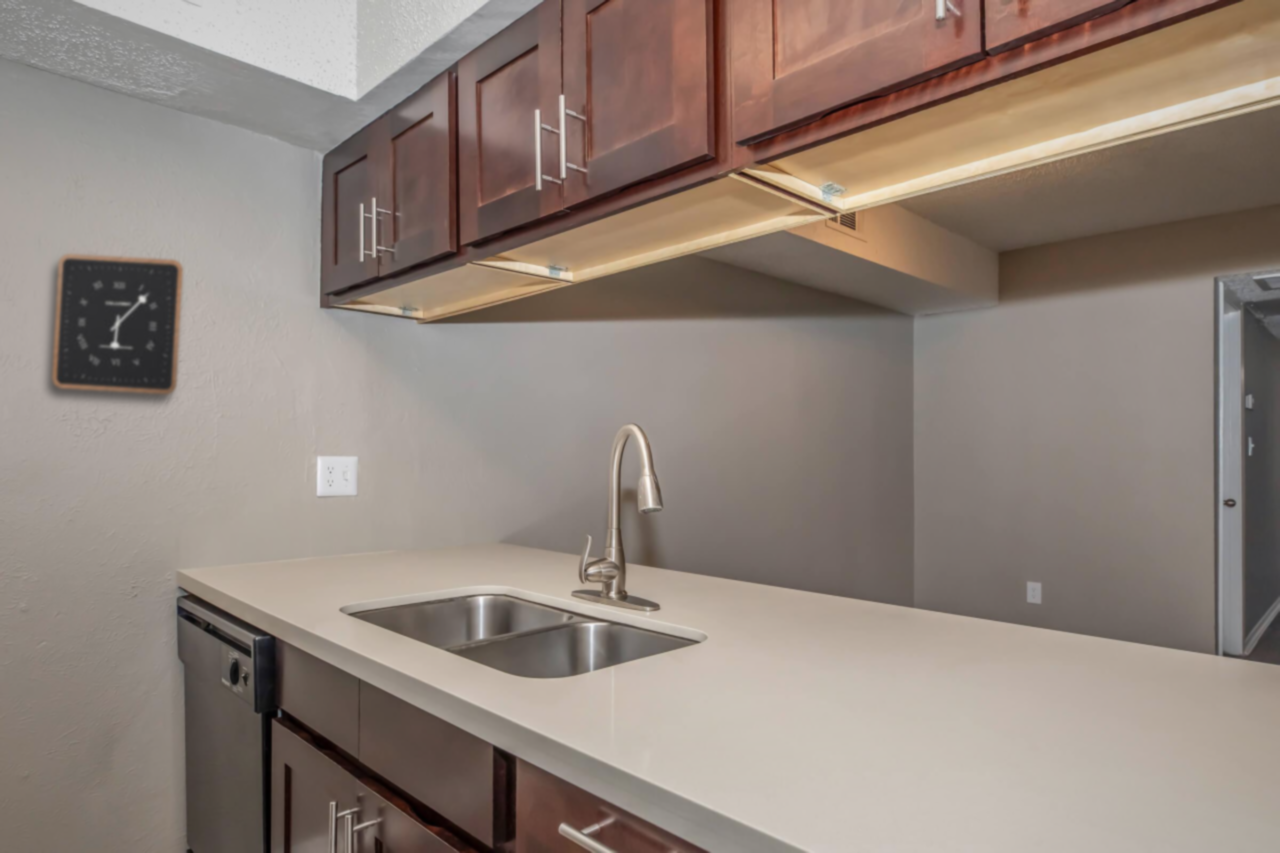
6,07
